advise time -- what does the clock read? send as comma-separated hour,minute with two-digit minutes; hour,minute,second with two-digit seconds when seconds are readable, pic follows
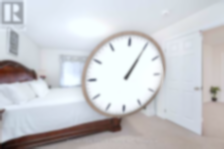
1,05
